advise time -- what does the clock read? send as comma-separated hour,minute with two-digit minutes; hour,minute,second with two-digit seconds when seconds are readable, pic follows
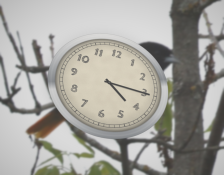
4,15
